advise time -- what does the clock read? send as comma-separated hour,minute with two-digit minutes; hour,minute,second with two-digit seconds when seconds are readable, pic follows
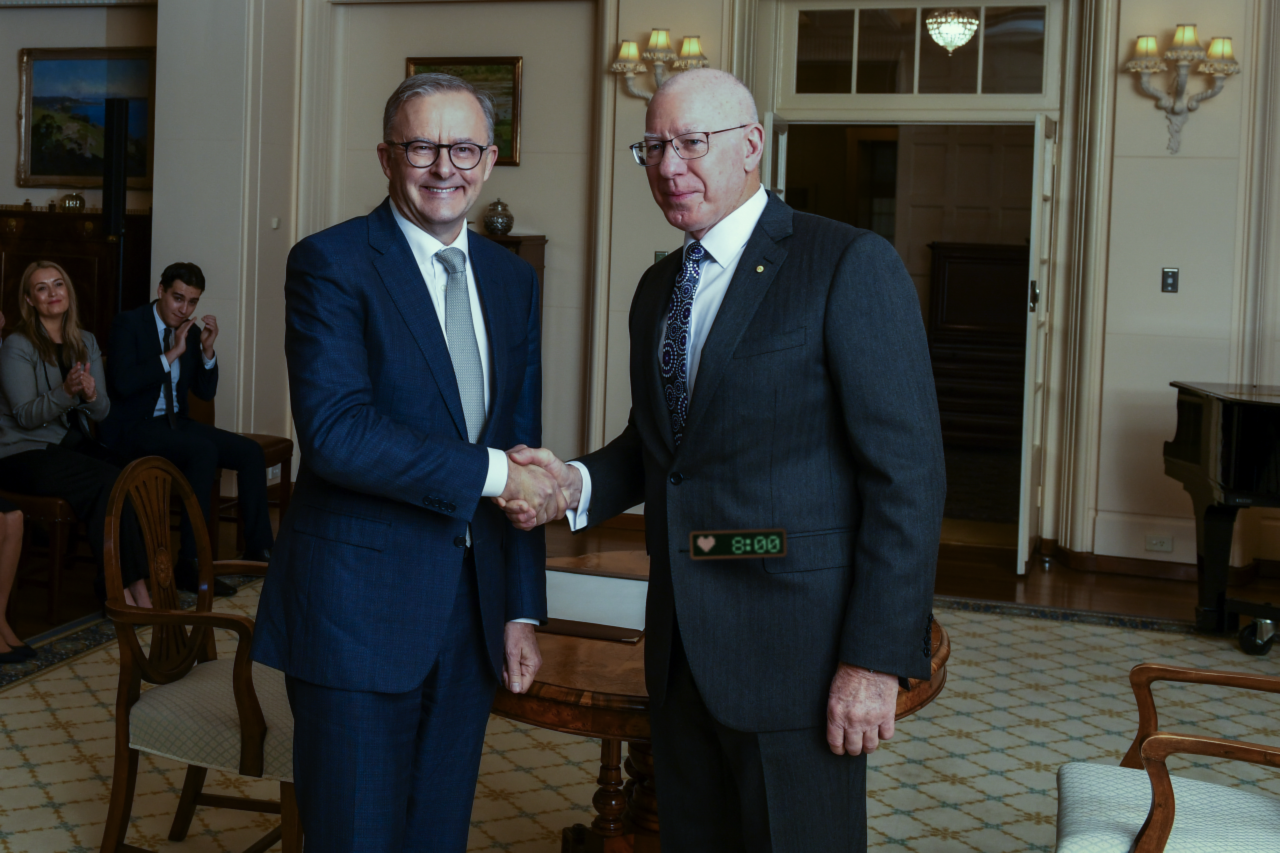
8,00
